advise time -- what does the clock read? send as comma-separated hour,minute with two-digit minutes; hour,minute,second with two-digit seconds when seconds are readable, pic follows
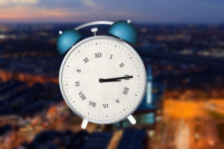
3,15
